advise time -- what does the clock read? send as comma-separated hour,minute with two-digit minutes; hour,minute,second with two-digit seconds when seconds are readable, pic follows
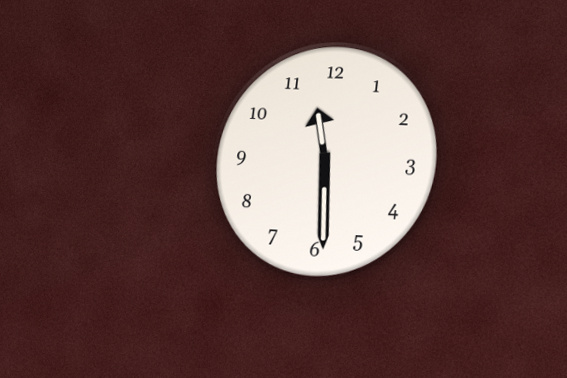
11,29
